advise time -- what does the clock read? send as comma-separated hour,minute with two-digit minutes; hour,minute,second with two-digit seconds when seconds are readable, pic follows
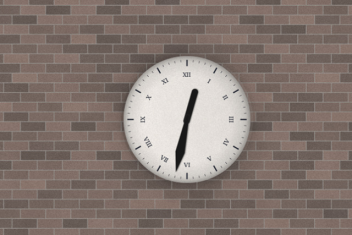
12,32
